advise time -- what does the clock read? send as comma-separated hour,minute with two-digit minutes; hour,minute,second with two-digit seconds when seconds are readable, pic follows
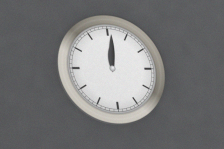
12,01
